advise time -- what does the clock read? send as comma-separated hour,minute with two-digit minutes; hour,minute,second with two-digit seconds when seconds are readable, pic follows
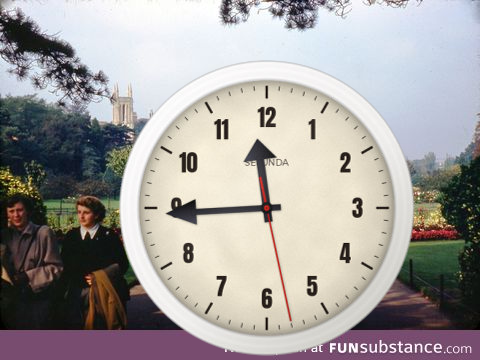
11,44,28
